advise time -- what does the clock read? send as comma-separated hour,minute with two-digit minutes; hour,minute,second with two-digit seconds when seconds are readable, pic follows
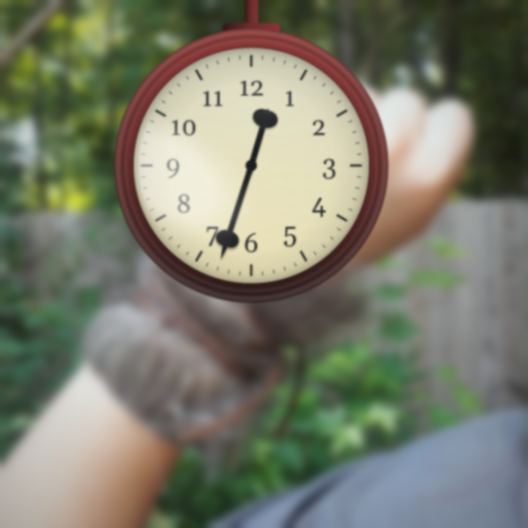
12,33
